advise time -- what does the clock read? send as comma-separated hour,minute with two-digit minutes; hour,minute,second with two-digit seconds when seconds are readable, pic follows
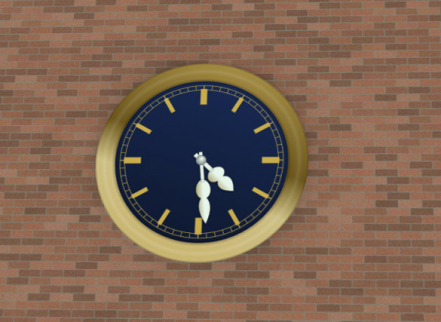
4,29
